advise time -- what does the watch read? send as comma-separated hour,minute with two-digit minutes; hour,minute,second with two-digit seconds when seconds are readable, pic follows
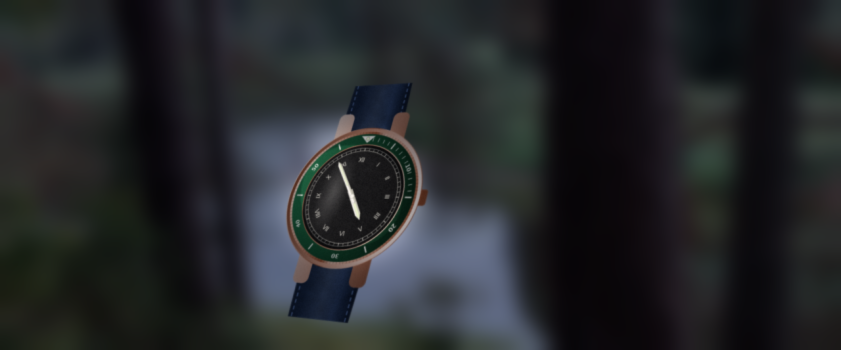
4,54
